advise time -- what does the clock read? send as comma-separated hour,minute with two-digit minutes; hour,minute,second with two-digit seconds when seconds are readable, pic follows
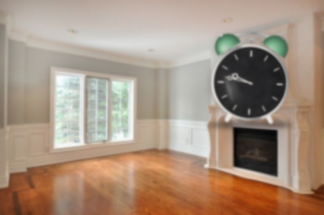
9,47
